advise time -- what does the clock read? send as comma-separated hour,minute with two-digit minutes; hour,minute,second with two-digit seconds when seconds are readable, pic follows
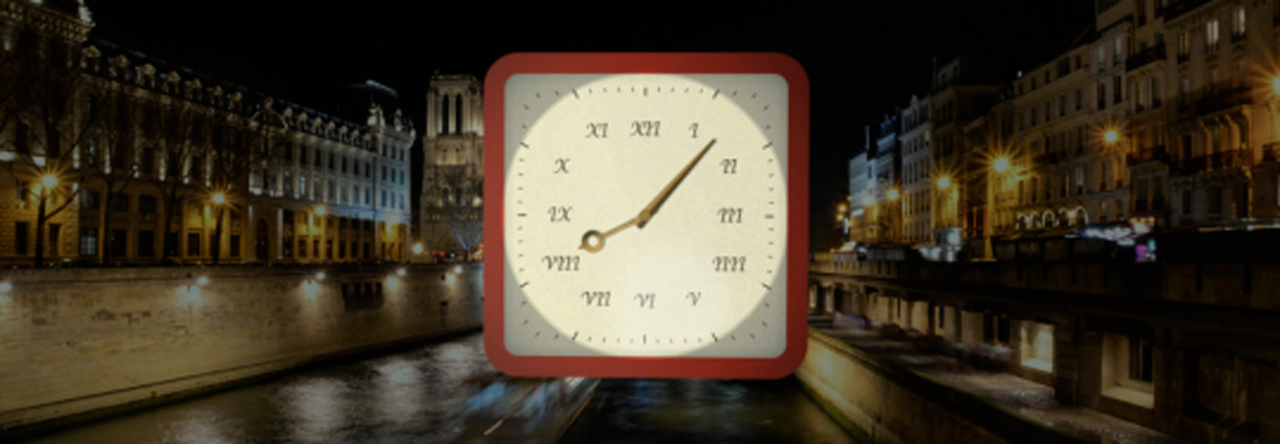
8,07
